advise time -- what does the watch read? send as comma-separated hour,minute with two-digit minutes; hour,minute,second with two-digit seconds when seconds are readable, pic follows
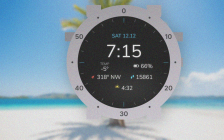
7,15
